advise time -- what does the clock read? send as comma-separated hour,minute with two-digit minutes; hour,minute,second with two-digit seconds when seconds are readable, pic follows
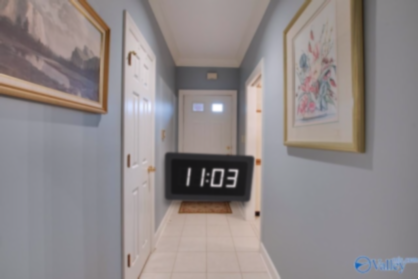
11,03
